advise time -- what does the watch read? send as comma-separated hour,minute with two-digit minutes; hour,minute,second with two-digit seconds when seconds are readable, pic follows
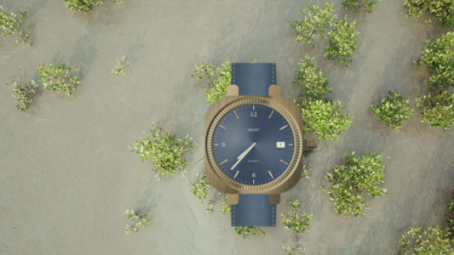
7,37
